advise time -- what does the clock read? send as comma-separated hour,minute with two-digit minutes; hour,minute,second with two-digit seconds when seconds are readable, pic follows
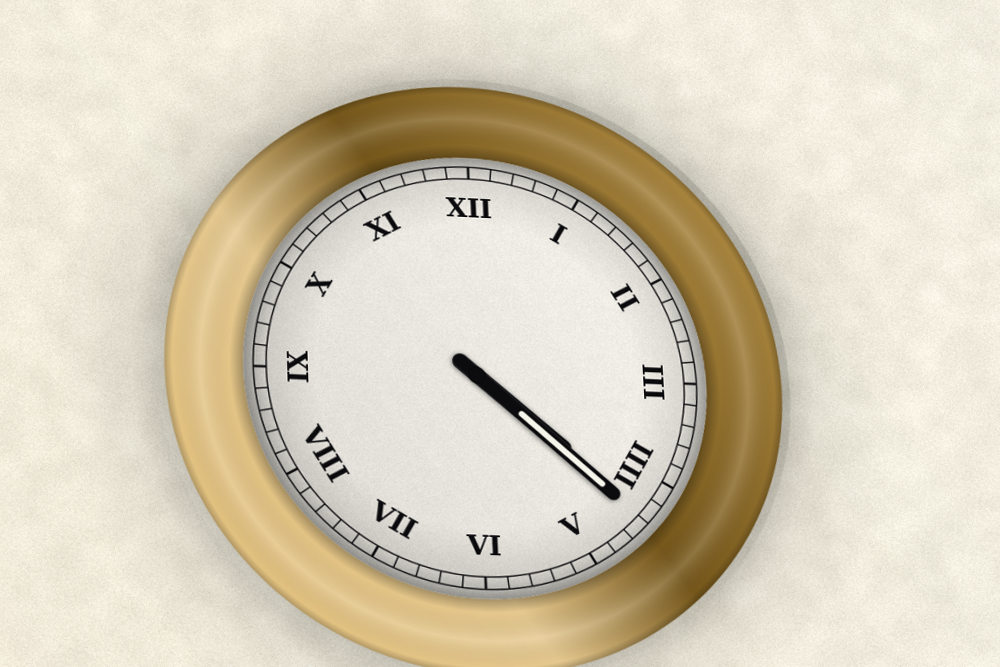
4,22
